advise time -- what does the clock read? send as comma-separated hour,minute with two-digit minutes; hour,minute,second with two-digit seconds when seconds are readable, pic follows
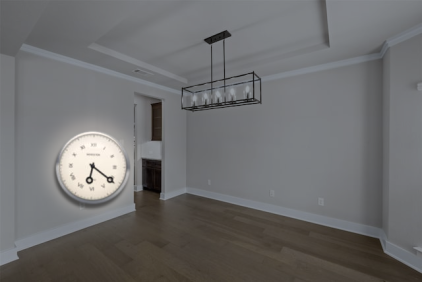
6,21
